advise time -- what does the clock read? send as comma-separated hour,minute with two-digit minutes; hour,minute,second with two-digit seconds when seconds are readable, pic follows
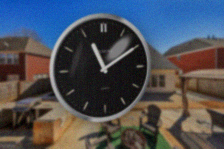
11,10
